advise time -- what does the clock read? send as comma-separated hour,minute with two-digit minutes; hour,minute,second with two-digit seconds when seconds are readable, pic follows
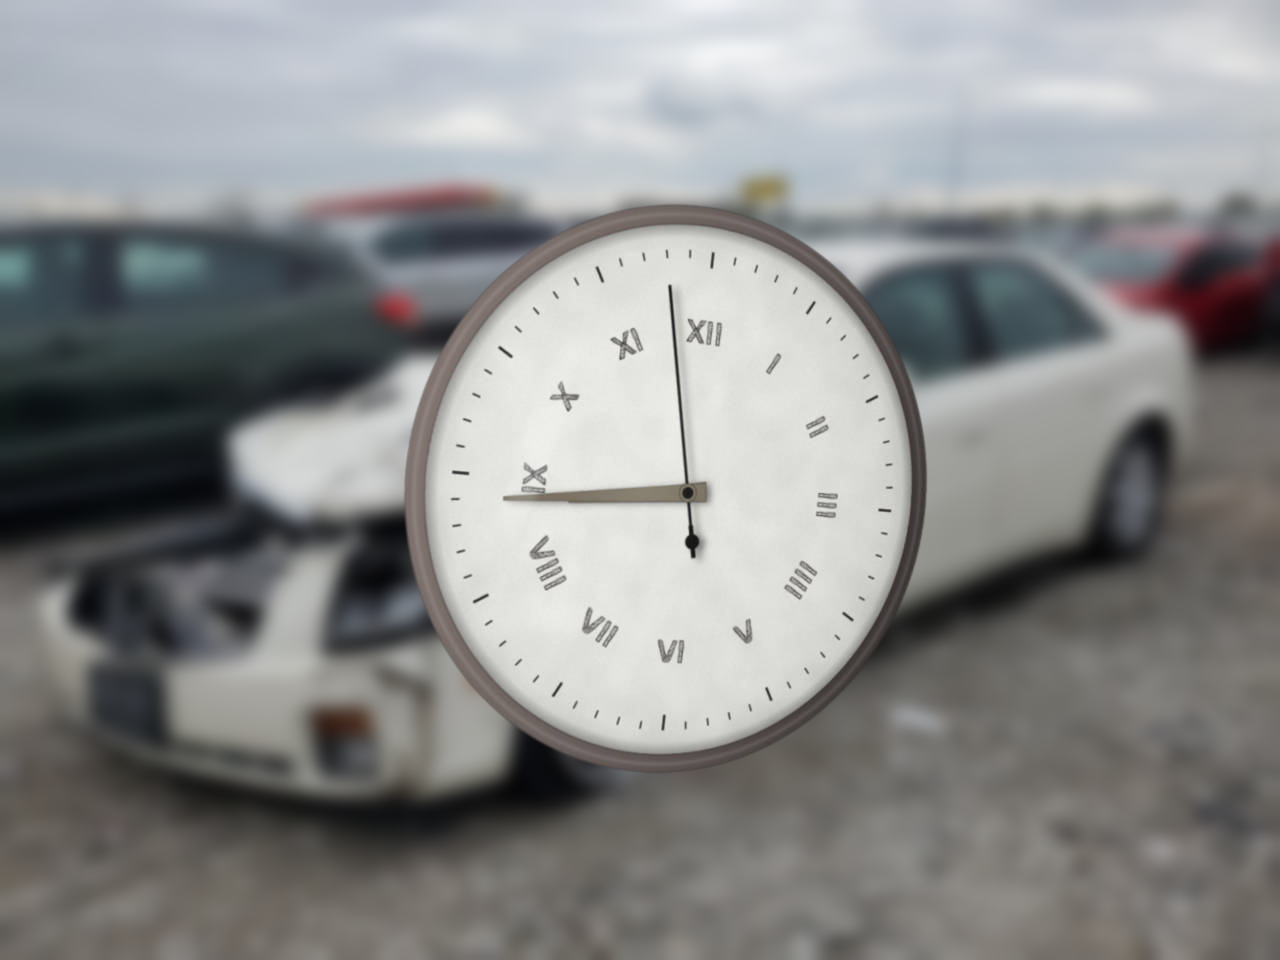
8,43,58
